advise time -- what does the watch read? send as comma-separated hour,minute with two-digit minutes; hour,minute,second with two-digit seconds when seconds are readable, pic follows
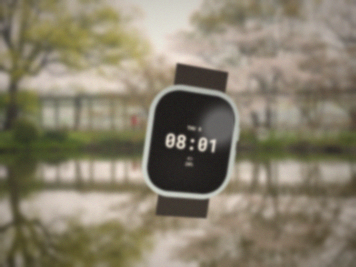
8,01
